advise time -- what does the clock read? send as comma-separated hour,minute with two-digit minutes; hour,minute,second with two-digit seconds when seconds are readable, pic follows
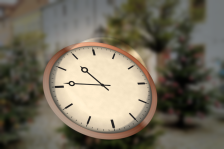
10,46
